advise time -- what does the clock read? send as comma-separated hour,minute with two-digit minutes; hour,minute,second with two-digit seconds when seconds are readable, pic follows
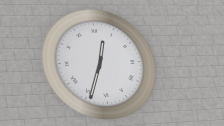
12,34
